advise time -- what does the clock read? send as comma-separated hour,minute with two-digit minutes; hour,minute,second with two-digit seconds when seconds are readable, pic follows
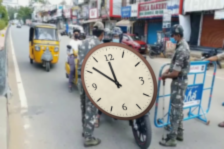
11,52
